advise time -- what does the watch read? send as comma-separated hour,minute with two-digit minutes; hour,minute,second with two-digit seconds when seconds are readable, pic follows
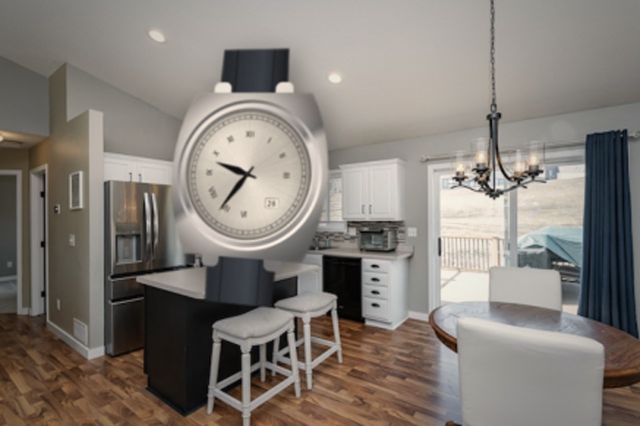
9,36
